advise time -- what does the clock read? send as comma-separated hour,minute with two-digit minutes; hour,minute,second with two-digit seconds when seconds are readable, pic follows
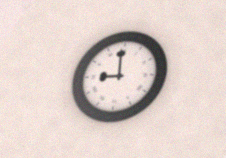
8,59
